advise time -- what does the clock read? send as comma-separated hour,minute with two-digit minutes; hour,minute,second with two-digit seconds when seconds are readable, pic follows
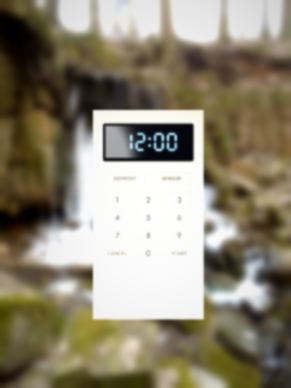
12,00
